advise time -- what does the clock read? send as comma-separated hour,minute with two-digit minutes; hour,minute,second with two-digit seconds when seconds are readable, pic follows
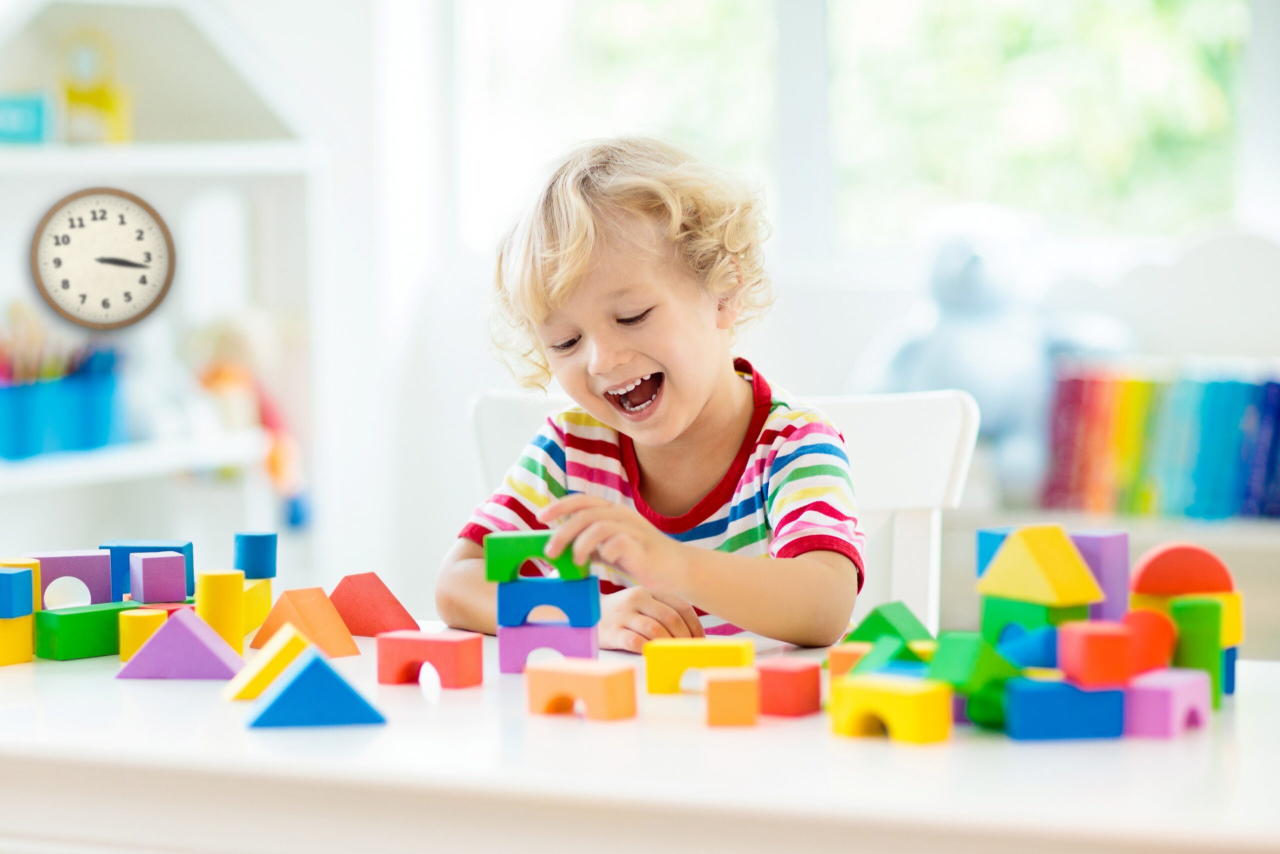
3,17
